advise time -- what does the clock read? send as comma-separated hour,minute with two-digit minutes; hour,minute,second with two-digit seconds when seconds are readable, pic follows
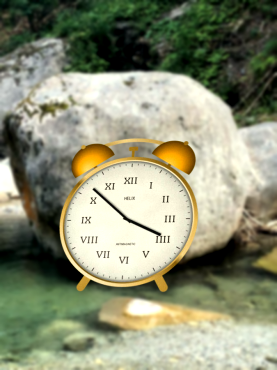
3,52
